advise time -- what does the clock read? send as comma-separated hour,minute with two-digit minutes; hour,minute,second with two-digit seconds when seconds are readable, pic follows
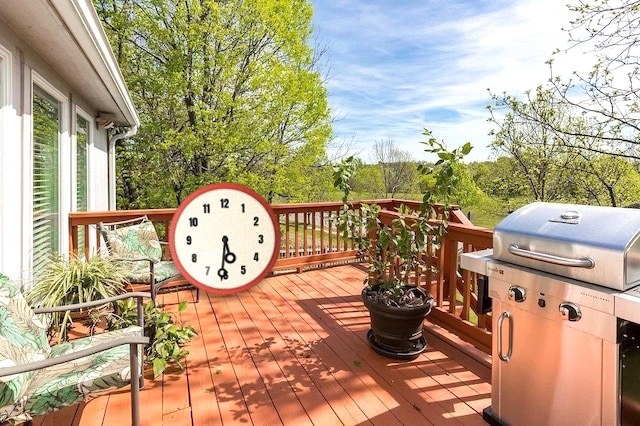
5,31
